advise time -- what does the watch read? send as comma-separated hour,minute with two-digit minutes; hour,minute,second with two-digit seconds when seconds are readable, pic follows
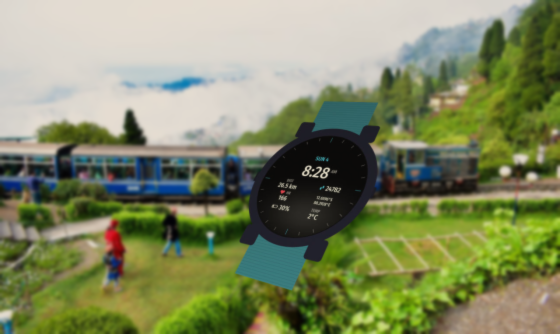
8,28
